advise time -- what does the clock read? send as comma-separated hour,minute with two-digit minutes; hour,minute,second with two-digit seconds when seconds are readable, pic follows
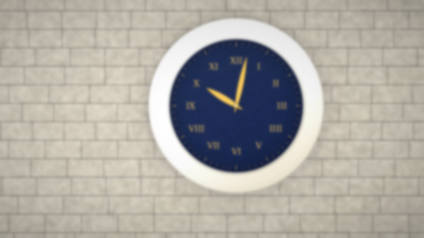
10,02
